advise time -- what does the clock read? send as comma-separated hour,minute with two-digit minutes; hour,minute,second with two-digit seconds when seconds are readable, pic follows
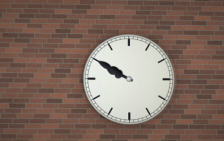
9,50
